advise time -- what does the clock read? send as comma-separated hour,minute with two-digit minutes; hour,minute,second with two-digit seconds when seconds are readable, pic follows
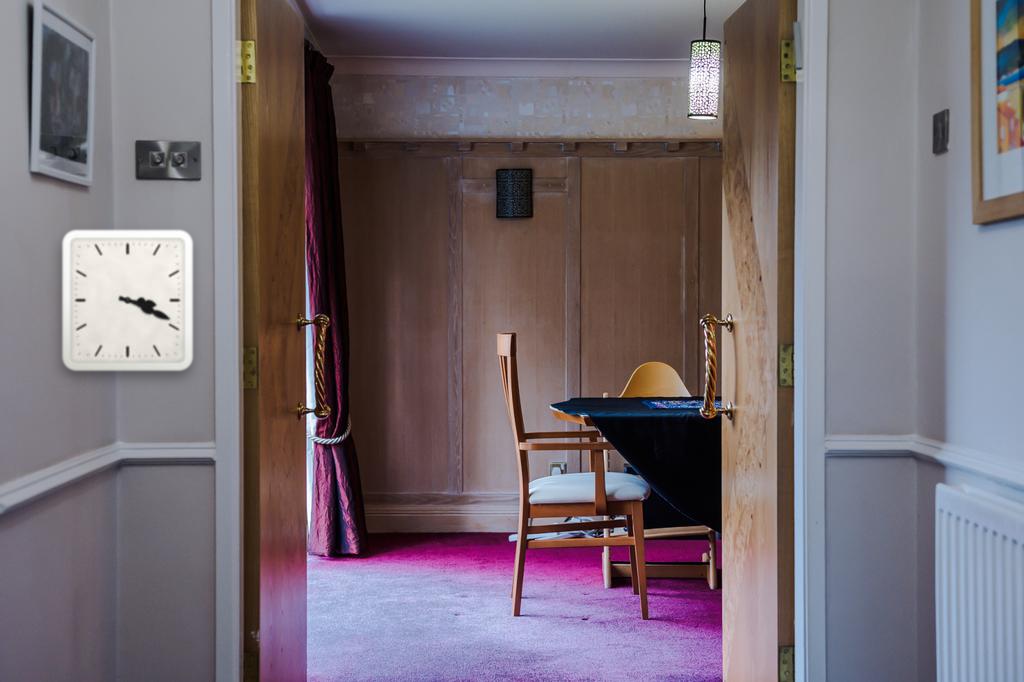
3,19
